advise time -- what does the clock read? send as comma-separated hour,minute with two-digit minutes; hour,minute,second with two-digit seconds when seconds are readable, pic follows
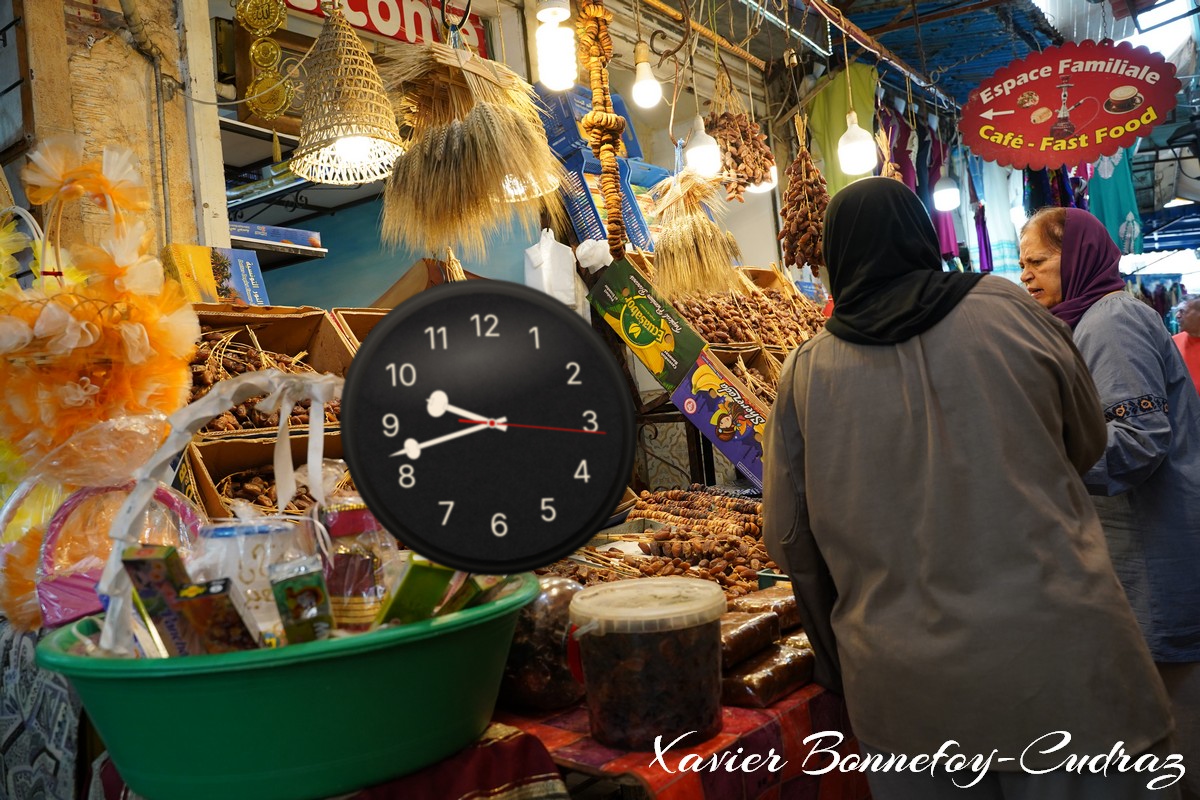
9,42,16
